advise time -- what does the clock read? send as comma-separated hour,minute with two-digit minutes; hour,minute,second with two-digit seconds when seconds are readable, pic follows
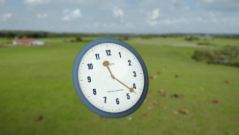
11,22
